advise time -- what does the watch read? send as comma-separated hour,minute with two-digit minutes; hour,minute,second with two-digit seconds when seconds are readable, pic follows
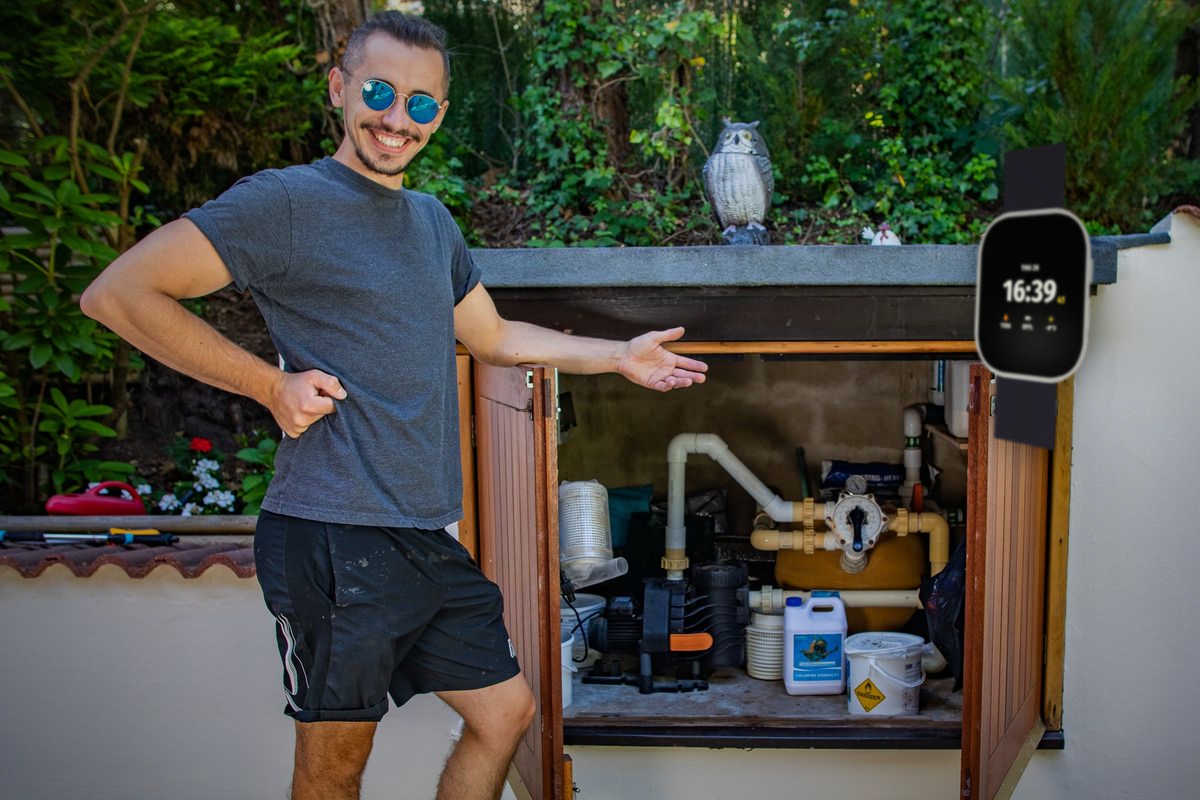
16,39
